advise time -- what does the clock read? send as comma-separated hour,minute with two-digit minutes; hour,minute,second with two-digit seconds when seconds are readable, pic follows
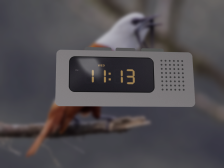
11,13
